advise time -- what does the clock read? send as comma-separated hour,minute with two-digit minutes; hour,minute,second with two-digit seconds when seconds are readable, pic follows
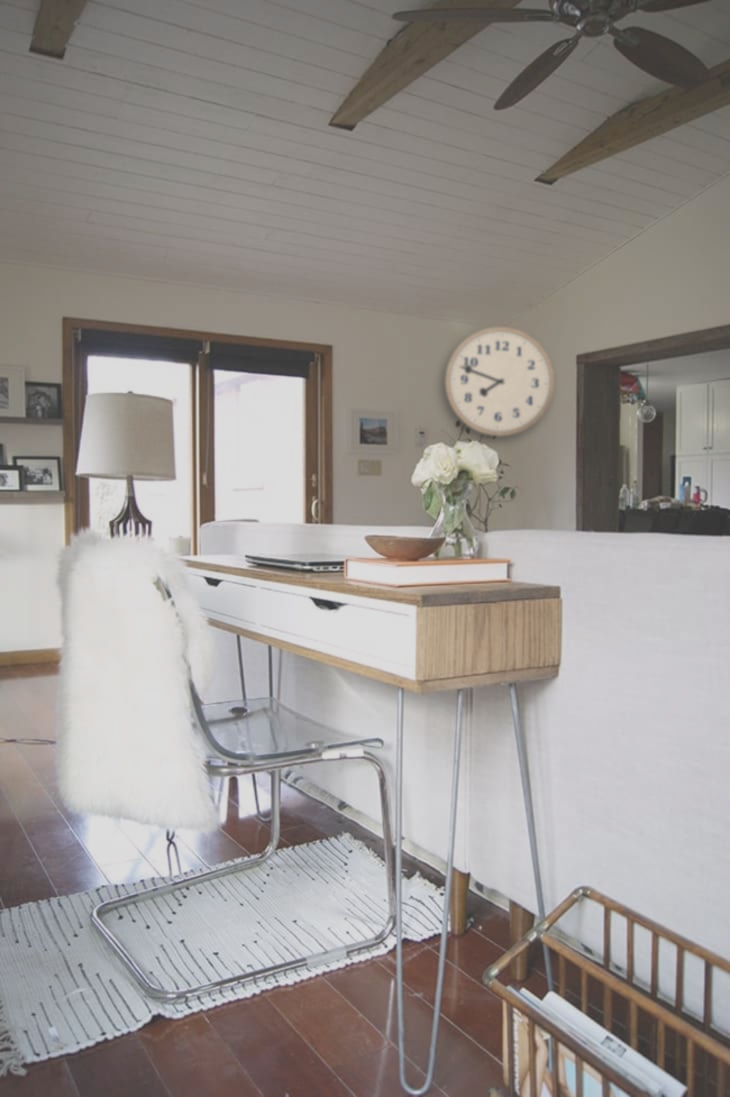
7,48
